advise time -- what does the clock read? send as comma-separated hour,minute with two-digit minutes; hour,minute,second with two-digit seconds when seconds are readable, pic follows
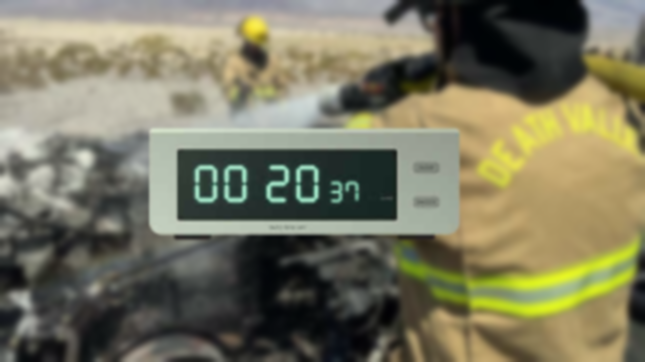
0,20,37
